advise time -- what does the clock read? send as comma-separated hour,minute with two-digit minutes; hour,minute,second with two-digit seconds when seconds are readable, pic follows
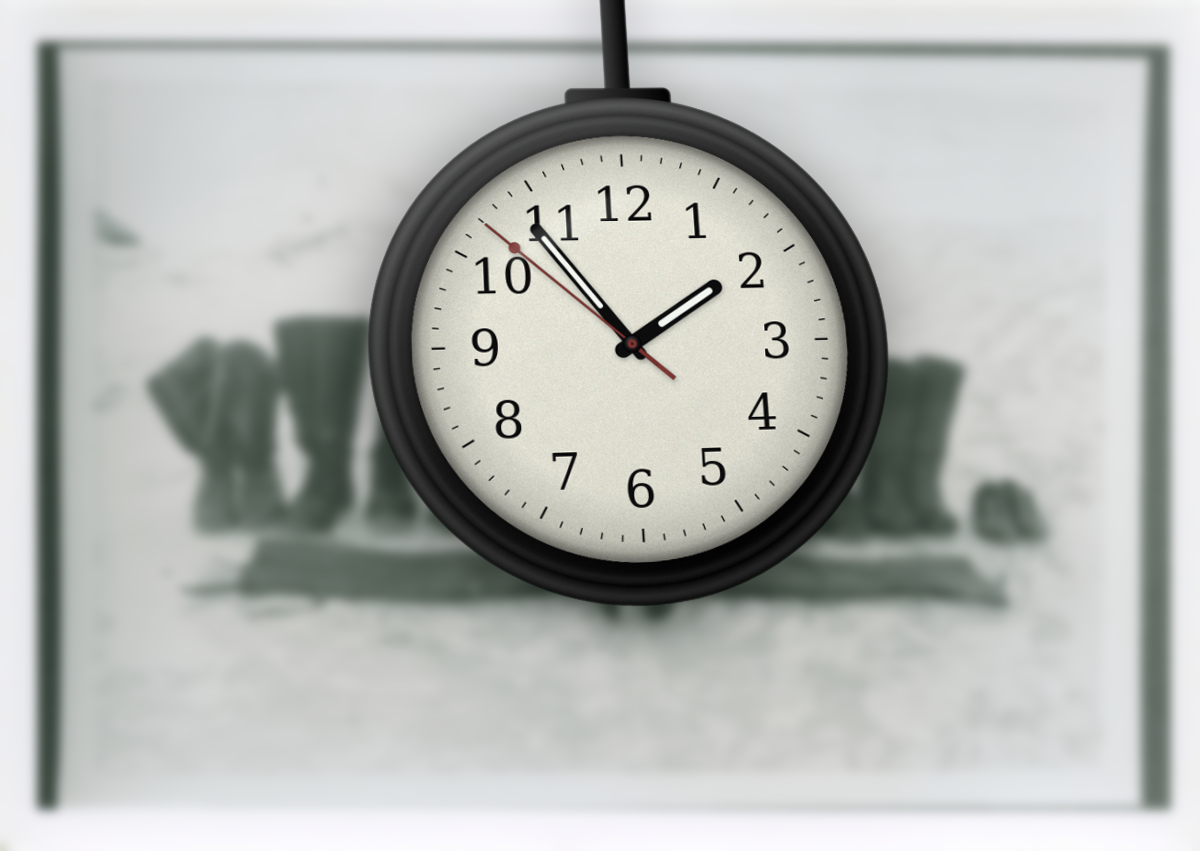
1,53,52
